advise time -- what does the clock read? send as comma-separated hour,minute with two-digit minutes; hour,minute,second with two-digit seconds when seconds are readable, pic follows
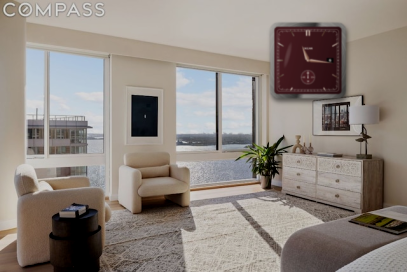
11,16
